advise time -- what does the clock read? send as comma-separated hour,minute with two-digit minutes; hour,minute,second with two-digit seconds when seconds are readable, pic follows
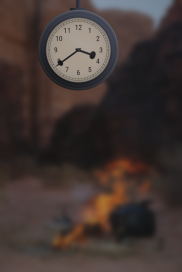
3,39
